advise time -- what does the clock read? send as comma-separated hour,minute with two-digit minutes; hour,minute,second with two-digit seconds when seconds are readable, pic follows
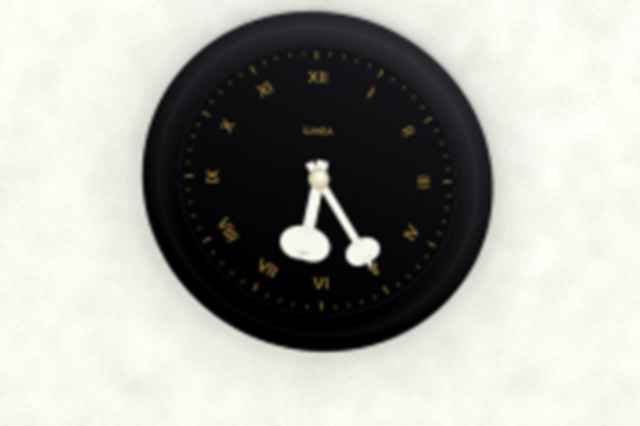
6,25
